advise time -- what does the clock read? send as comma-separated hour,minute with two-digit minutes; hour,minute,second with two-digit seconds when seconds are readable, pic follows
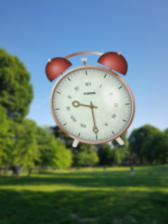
9,30
